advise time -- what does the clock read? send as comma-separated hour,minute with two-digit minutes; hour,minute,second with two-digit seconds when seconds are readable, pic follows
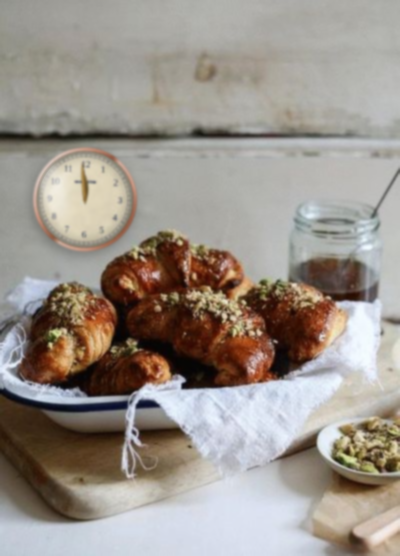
11,59
